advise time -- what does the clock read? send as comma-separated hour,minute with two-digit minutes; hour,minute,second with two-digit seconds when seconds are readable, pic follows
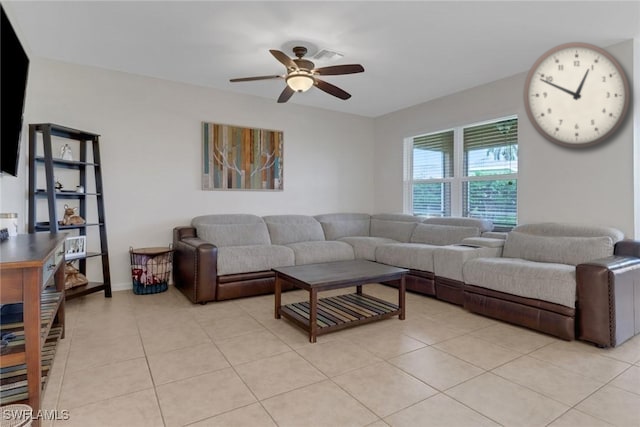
12,49
